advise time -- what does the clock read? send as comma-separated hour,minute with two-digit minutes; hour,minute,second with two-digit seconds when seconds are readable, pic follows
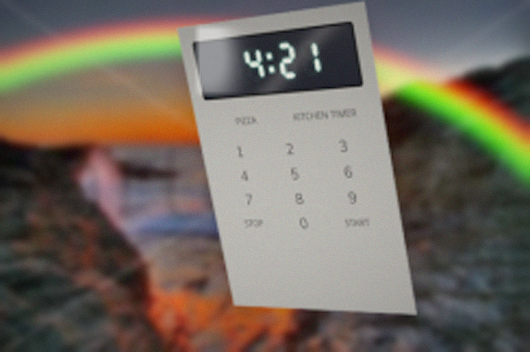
4,21
